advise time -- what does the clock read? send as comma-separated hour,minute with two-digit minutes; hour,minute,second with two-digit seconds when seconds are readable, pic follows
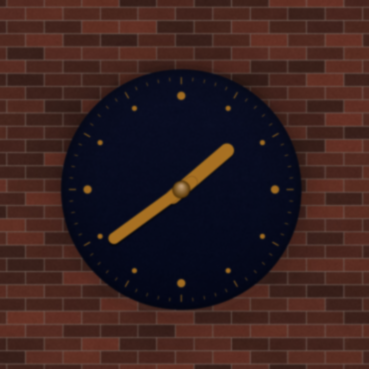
1,39
